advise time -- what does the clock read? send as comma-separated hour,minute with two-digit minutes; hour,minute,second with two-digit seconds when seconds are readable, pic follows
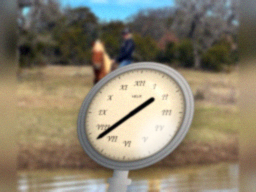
1,38
